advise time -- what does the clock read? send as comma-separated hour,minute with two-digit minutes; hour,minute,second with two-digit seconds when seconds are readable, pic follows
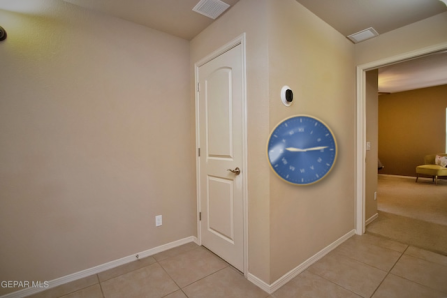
9,14
